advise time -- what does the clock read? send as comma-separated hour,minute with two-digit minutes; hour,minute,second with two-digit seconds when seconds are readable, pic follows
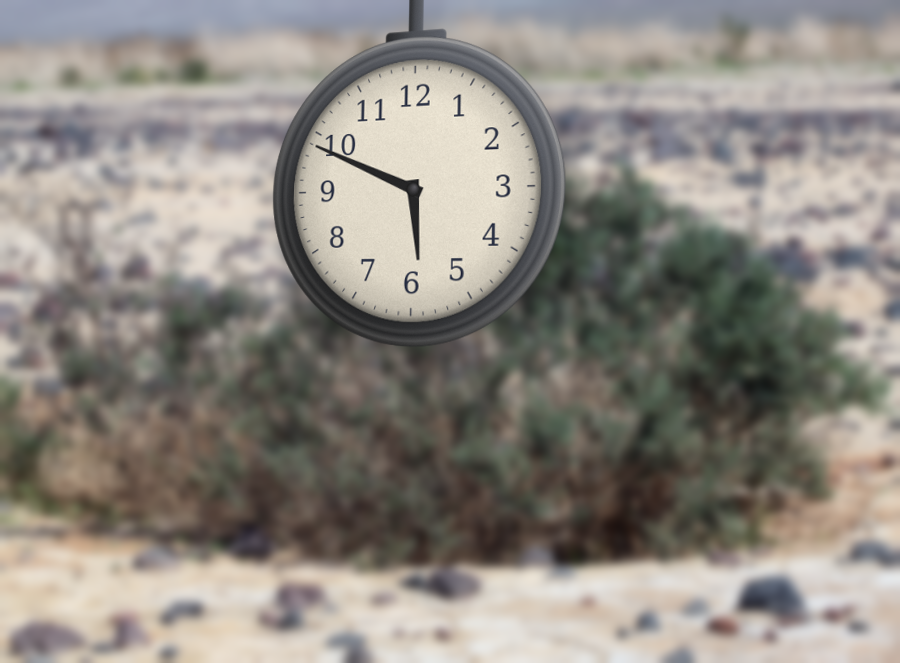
5,49
